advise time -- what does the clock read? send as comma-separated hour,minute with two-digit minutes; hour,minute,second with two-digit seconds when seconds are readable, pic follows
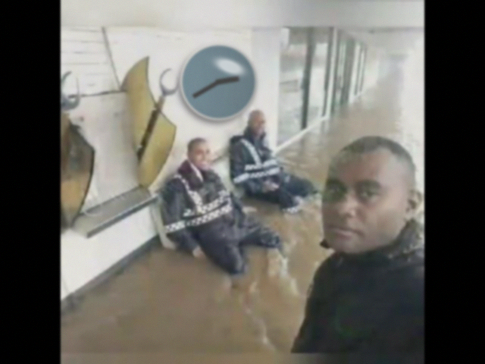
2,40
